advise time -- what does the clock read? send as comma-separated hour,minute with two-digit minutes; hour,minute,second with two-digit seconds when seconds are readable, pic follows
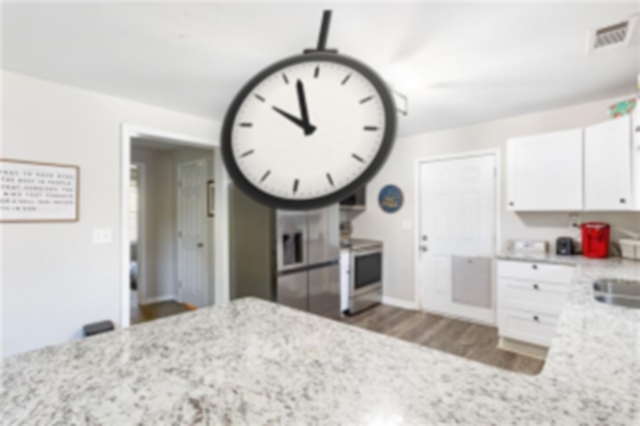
9,57
